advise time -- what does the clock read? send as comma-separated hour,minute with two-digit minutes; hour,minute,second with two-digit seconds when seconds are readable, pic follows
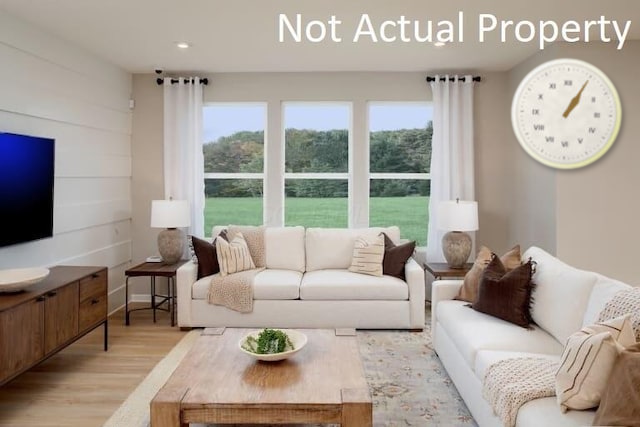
1,05
